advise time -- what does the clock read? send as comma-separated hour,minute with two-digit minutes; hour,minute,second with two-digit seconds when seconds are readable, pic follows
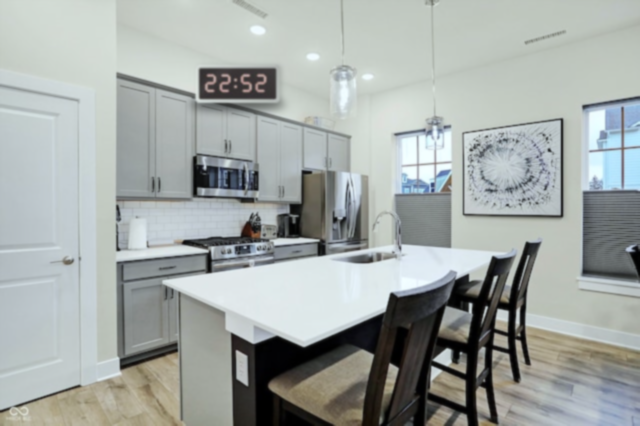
22,52
